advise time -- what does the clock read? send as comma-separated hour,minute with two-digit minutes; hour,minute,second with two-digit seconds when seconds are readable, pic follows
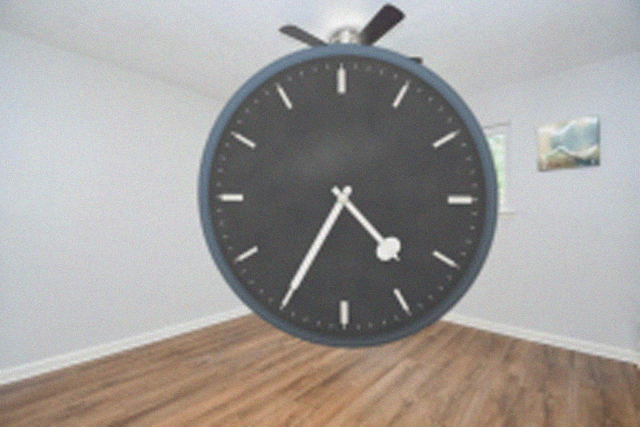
4,35
